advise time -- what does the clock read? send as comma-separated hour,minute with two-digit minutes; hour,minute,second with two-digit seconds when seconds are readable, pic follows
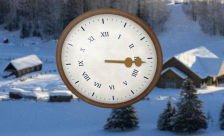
3,16
